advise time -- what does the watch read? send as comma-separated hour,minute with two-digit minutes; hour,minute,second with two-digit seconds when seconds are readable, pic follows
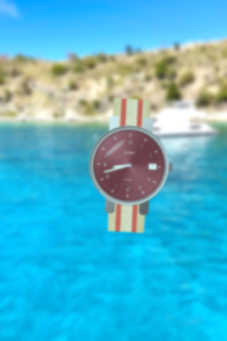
8,42
